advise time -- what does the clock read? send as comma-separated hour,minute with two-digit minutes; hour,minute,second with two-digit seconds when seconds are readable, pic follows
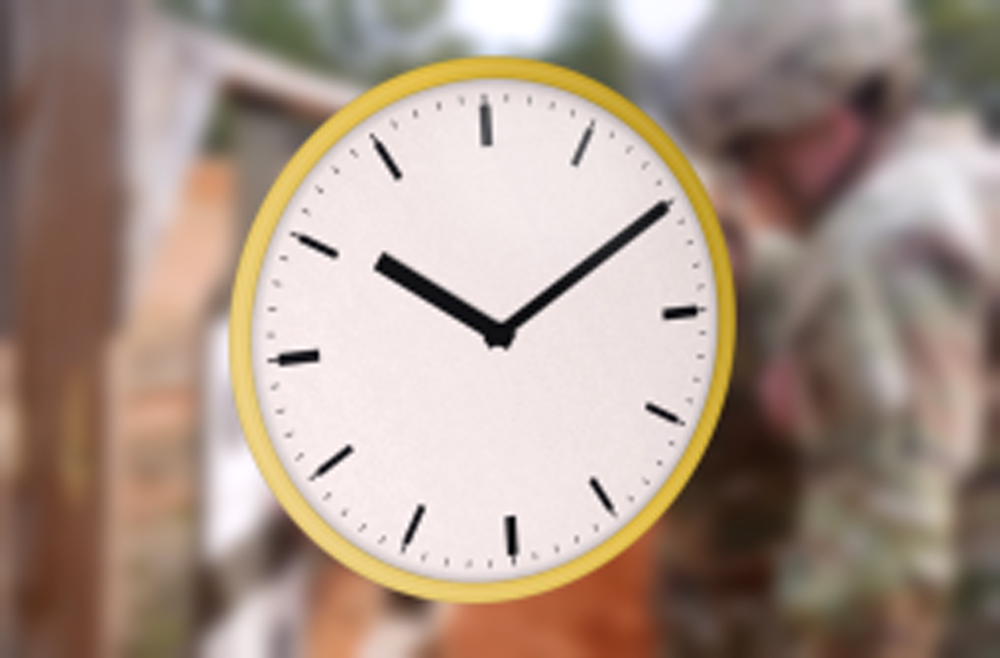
10,10
